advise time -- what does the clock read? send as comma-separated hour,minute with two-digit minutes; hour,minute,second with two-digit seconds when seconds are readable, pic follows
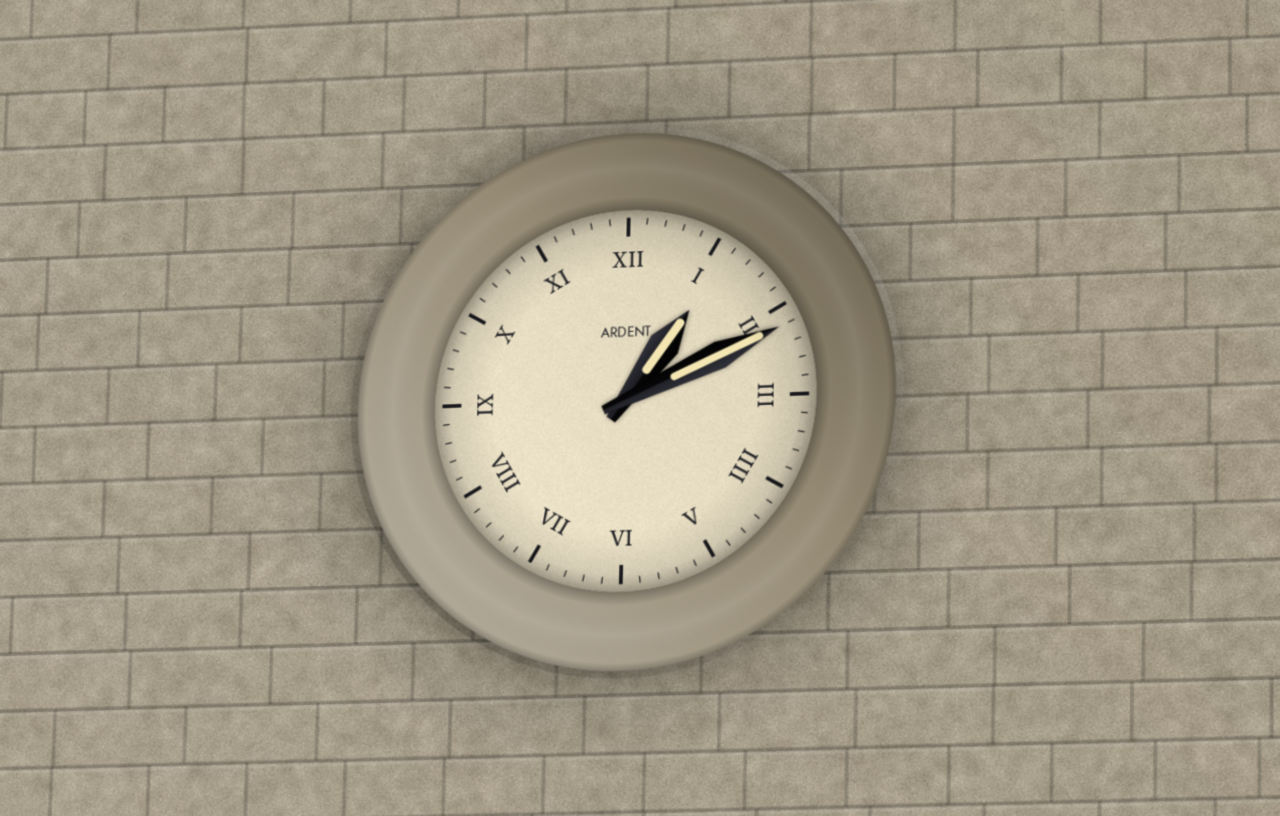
1,11
